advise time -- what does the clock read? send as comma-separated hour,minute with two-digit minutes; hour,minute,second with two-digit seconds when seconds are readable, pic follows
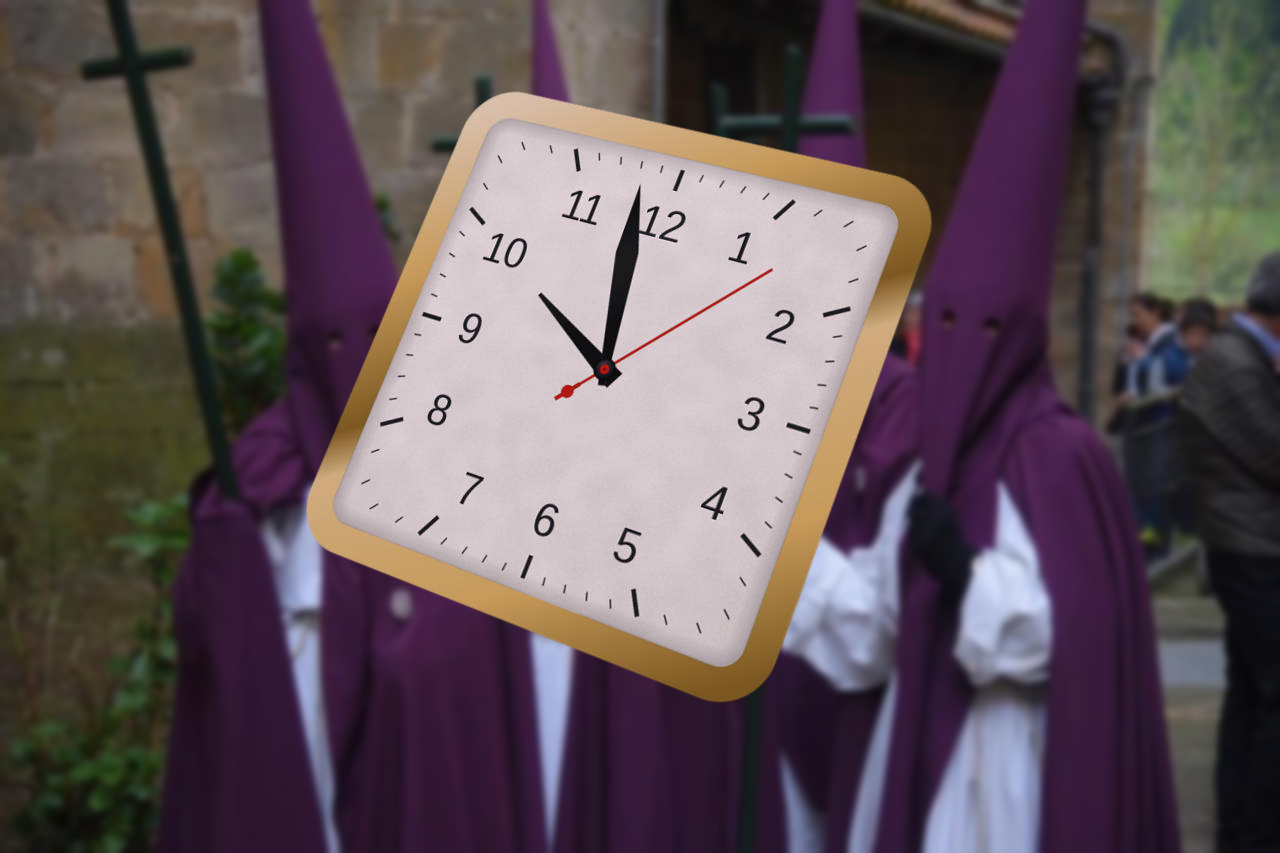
9,58,07
